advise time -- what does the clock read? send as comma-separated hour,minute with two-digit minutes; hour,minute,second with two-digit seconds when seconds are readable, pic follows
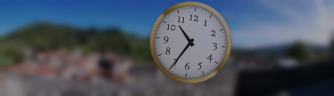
10,35
